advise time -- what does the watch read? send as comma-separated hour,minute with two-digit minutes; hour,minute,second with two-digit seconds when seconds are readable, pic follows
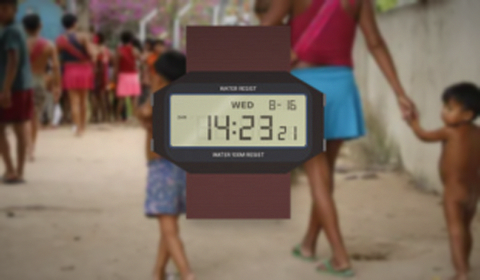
14,23,21
